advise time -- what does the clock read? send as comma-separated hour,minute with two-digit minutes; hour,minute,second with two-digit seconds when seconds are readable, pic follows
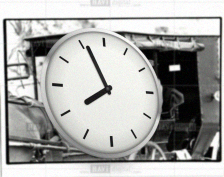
7,56
